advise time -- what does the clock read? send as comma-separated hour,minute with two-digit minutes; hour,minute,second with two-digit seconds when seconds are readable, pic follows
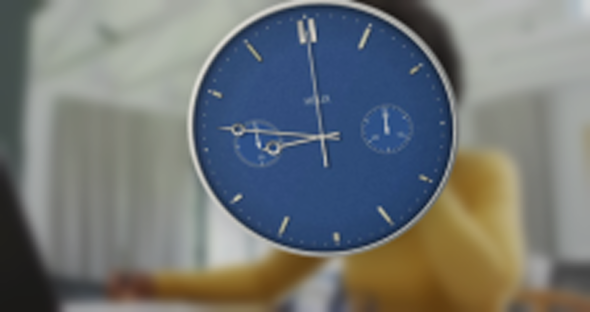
8,47
